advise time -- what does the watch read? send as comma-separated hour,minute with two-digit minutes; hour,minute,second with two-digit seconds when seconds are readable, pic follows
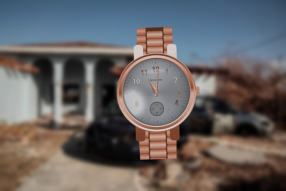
11,01
